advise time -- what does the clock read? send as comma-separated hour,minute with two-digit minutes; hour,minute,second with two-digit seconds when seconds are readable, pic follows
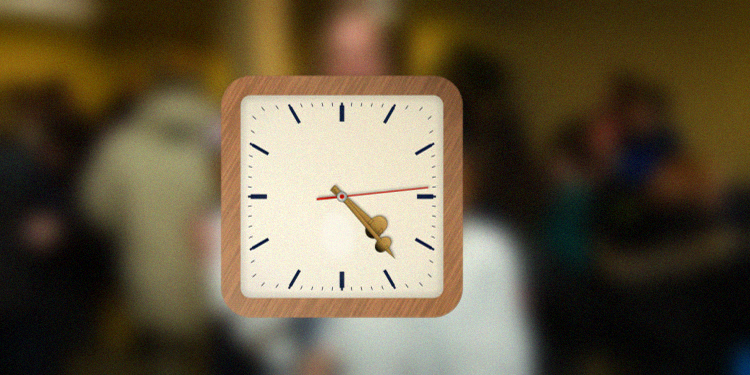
4,23,14
